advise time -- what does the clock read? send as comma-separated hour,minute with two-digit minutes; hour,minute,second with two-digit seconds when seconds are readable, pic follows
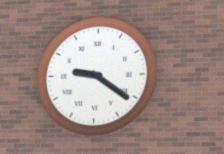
9,21
